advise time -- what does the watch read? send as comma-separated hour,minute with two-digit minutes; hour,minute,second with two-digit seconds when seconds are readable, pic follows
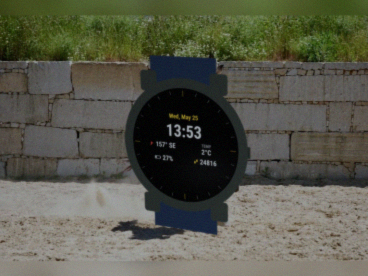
13,53
